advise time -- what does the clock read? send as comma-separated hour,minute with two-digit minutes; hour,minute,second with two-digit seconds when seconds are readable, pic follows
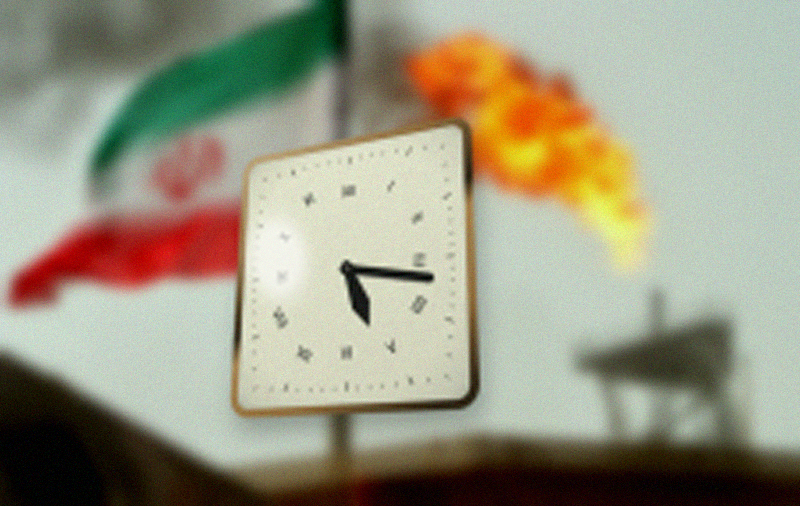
5,17
